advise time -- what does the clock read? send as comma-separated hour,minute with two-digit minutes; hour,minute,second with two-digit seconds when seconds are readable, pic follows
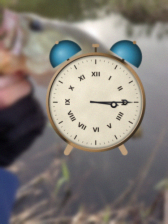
3,15
